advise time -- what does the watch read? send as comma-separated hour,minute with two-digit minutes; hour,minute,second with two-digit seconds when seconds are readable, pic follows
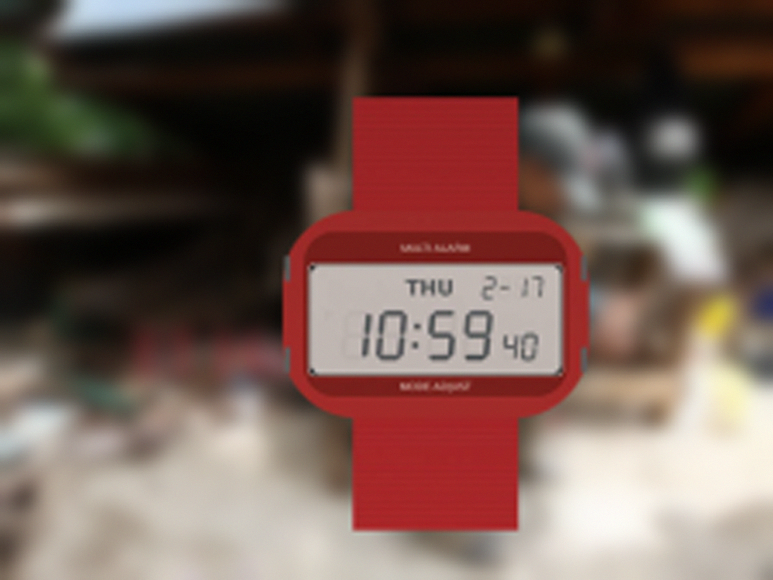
10,59,40
